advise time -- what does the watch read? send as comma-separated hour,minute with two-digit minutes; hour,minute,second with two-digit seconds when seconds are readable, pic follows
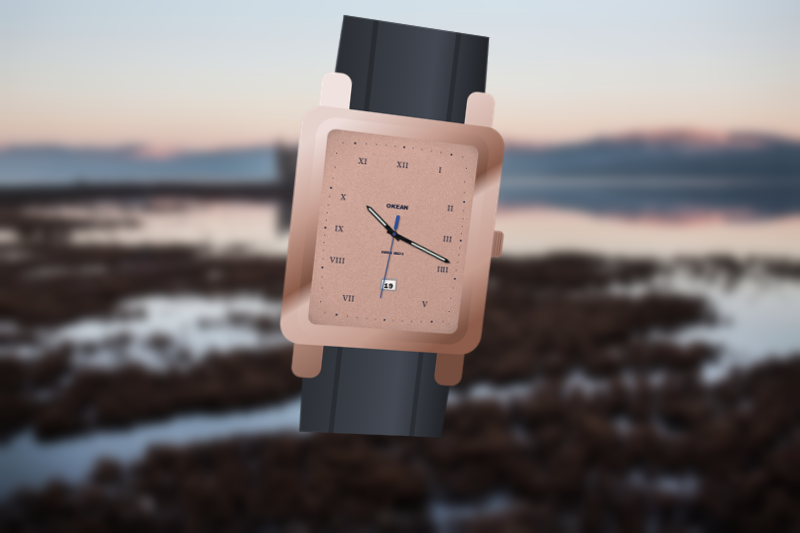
10,18,31
